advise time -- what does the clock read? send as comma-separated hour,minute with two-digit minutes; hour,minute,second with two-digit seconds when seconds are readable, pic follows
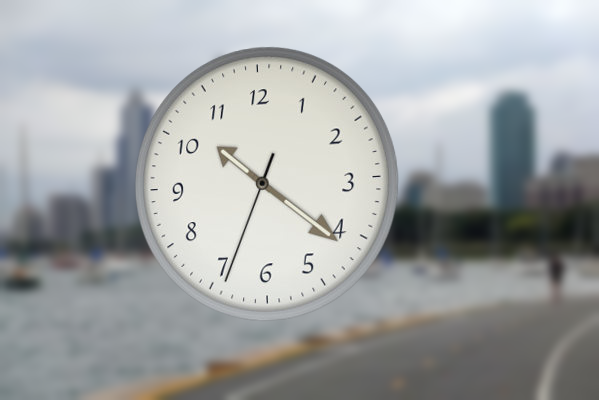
10,21,34
